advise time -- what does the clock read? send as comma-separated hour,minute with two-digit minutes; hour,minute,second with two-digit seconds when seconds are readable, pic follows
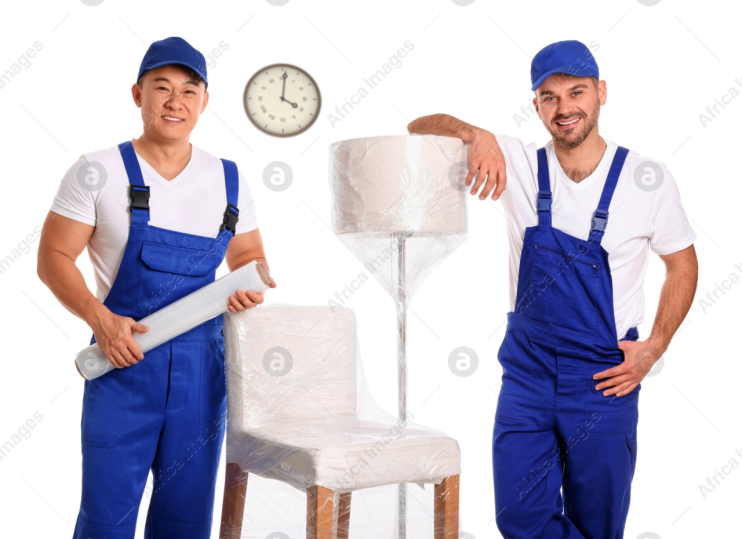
4,01
